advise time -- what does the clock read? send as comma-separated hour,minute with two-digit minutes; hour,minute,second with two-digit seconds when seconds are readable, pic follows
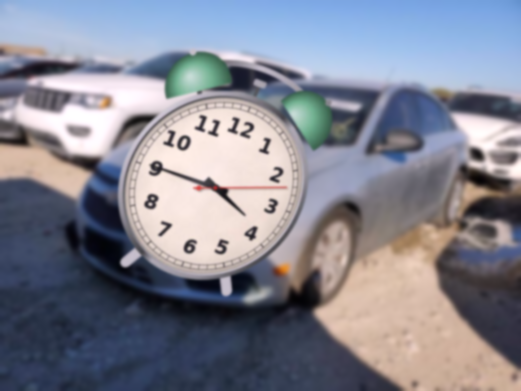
3,45,12
